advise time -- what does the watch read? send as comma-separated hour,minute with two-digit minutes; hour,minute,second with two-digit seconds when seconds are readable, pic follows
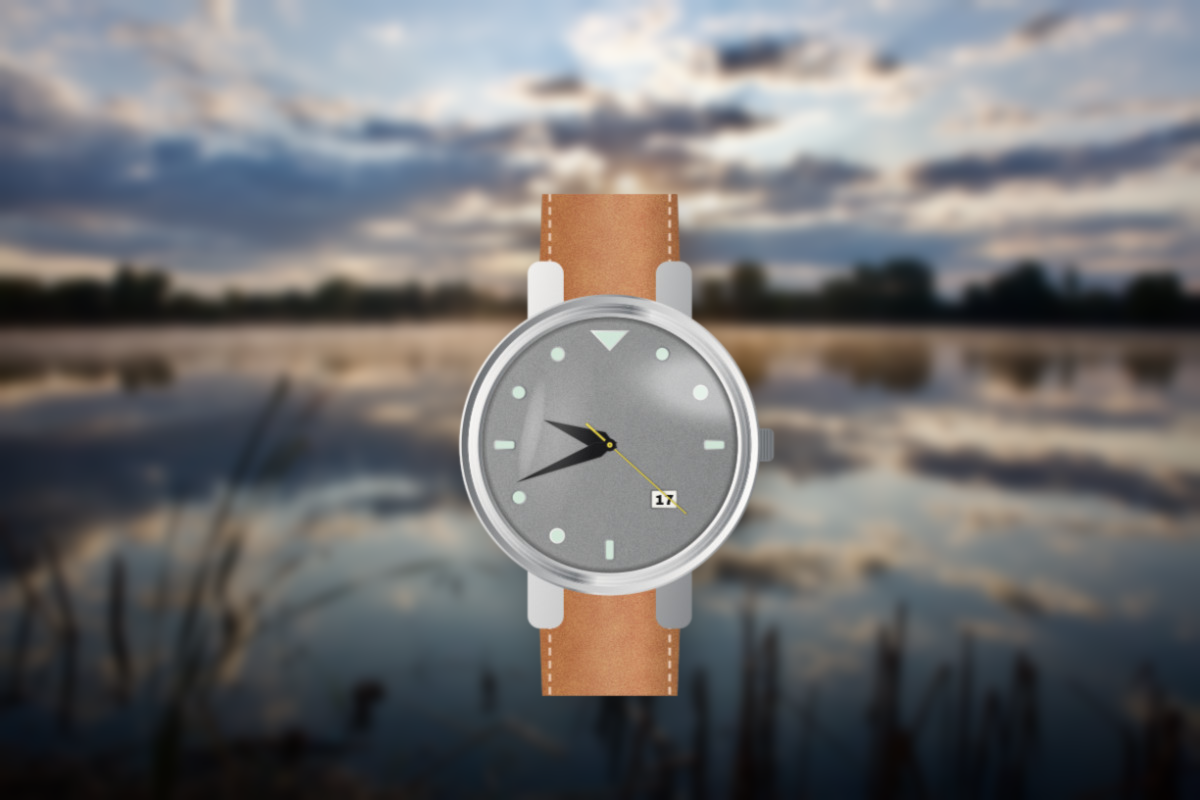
9,41,22
